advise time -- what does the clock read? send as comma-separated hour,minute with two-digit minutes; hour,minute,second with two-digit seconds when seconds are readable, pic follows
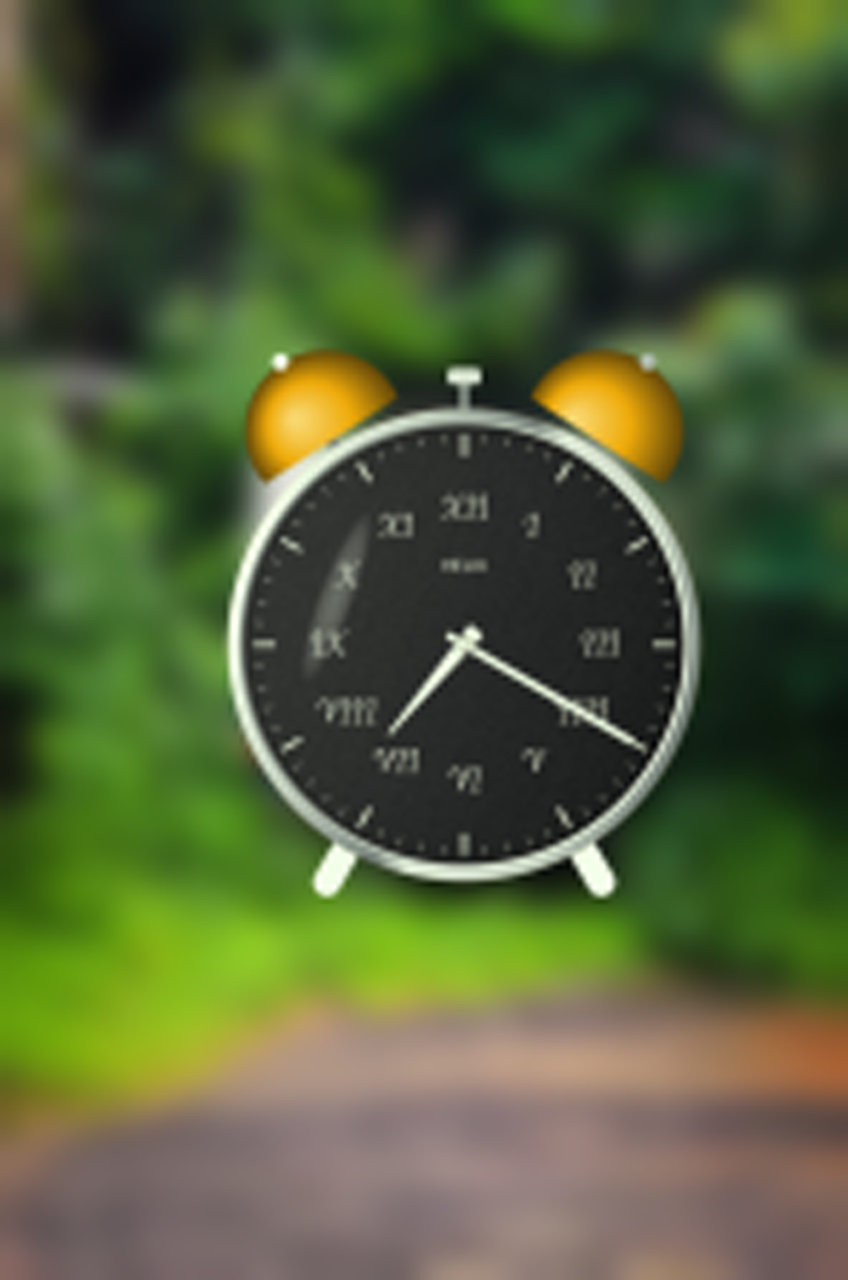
7,20
